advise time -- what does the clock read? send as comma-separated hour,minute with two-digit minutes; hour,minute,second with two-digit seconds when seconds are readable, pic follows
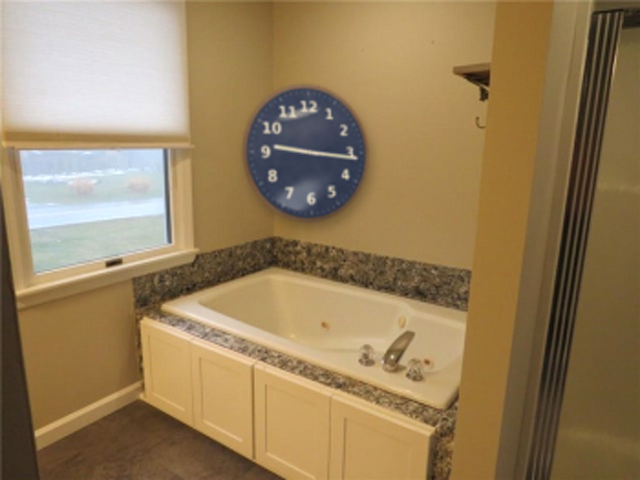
9,16
